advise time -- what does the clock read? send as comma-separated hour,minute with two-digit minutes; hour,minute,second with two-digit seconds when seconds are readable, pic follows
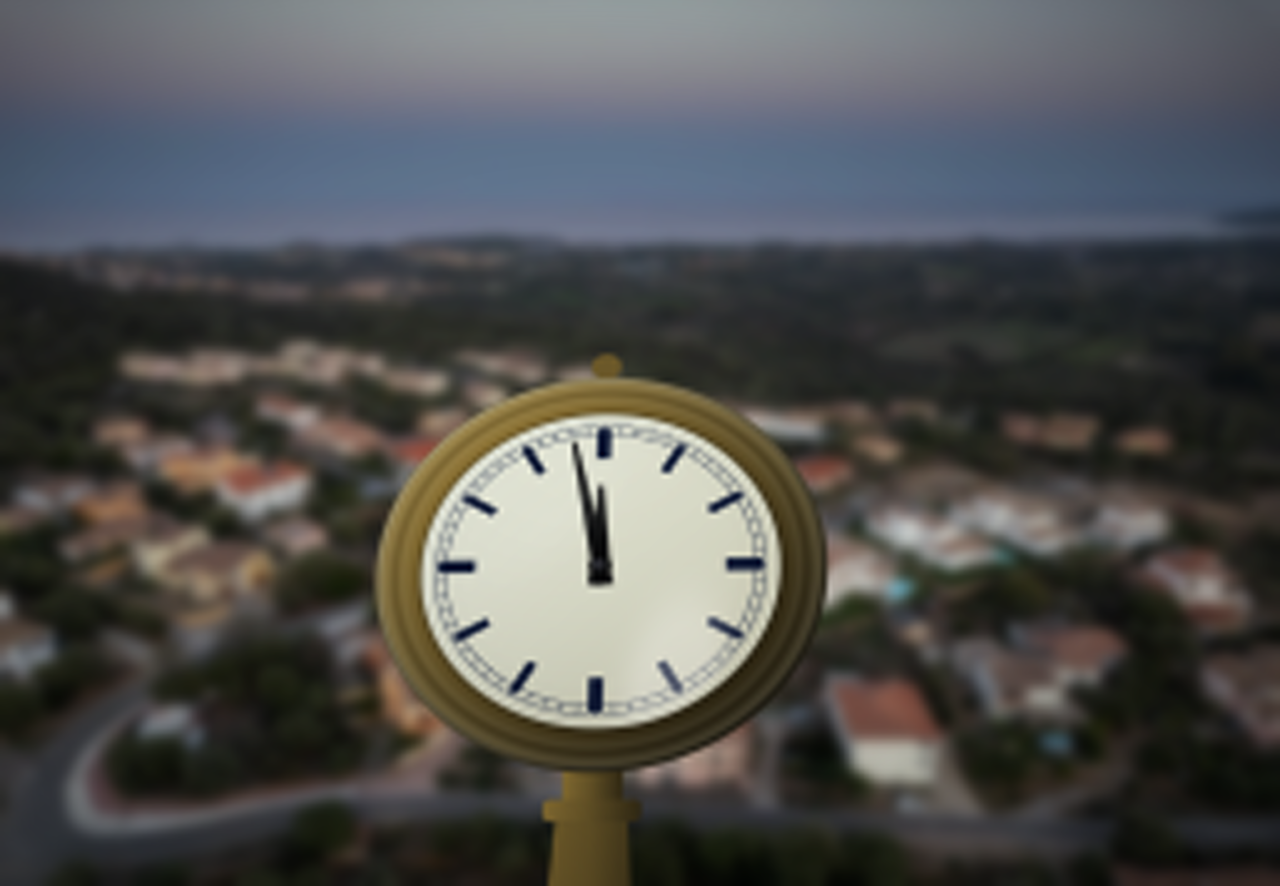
11,58
